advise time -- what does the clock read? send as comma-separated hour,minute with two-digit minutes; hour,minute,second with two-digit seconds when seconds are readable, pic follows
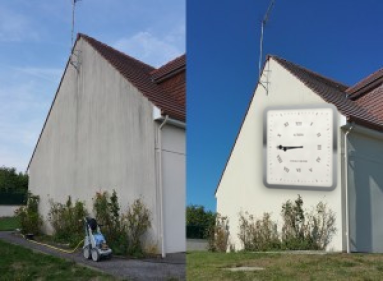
8,45
